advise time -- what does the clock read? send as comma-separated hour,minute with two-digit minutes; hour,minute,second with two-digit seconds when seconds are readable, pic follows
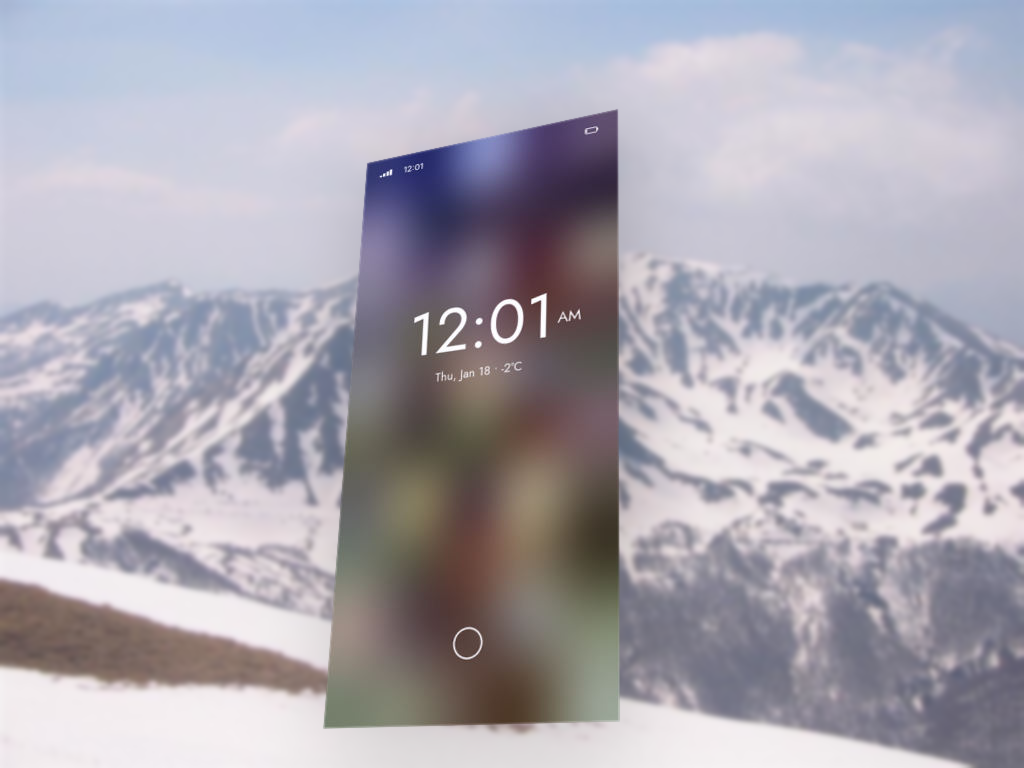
12,01
